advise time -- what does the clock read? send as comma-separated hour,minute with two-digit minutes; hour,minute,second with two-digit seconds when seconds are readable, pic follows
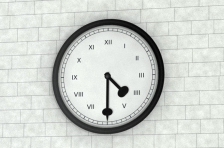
4,30
